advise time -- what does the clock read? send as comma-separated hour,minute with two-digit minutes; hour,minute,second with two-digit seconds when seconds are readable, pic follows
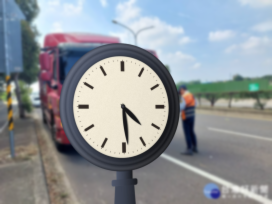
4,29
